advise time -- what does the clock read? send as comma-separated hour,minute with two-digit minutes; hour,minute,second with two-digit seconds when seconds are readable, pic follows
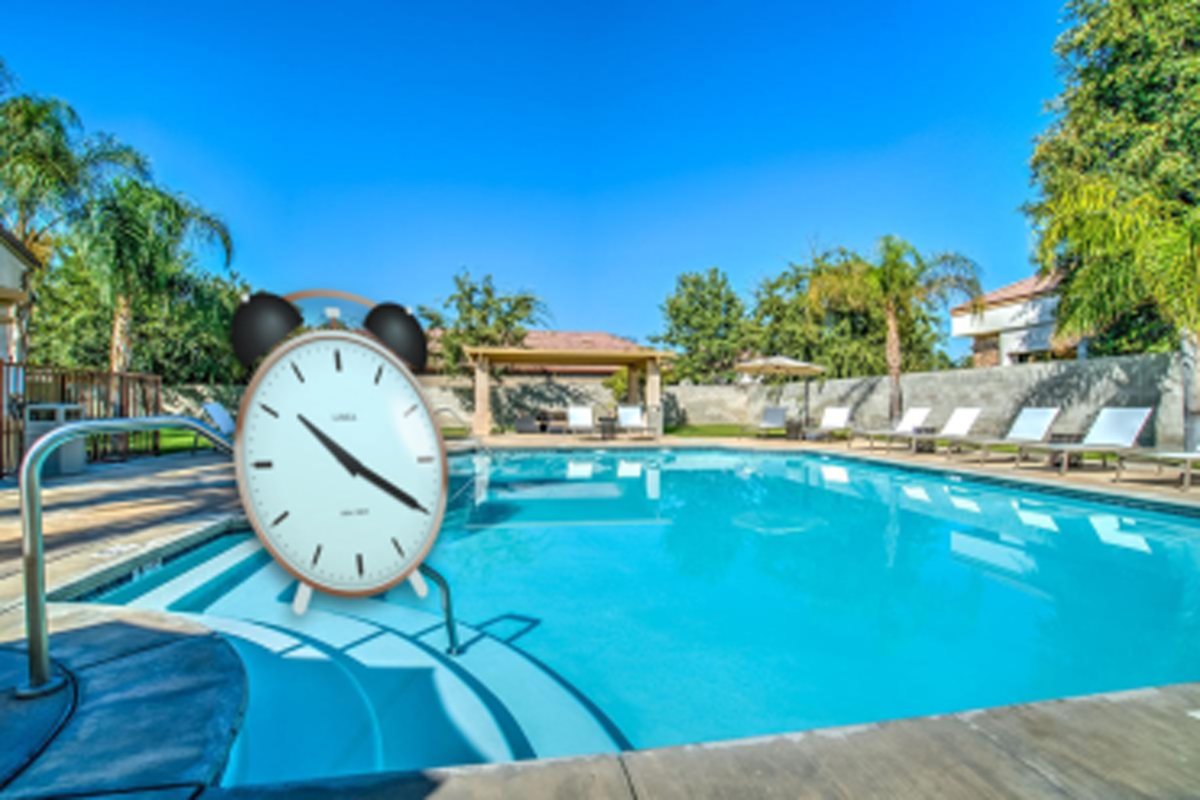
10,20
